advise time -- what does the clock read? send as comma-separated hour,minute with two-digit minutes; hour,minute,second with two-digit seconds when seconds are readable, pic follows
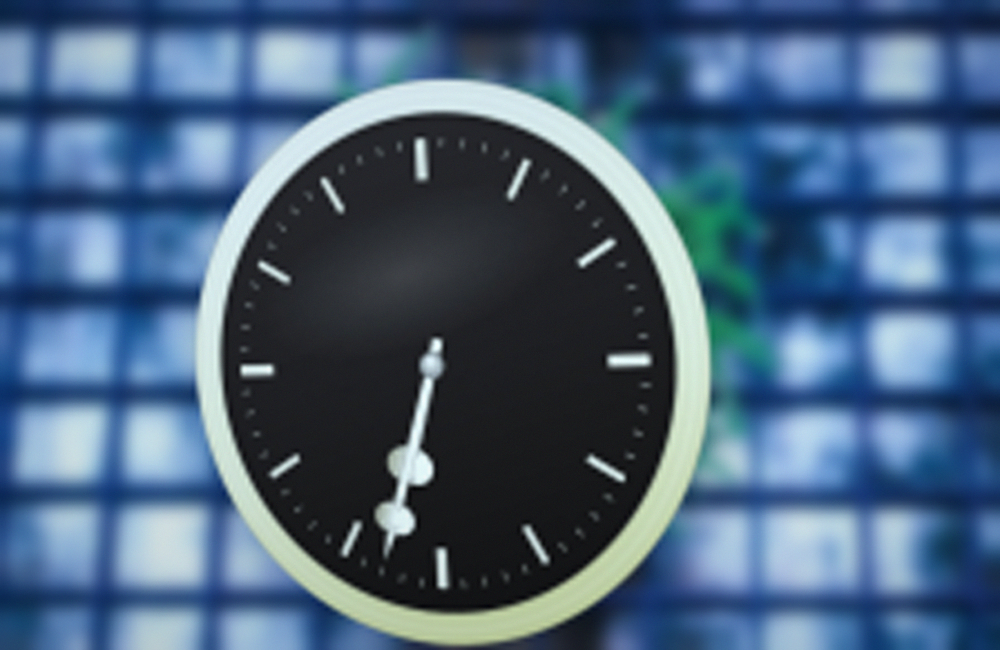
6,33
